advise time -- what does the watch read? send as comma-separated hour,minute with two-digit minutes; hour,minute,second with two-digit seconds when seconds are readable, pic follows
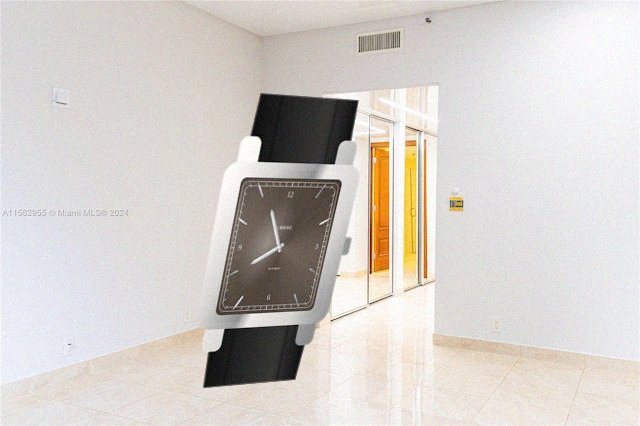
7,56
